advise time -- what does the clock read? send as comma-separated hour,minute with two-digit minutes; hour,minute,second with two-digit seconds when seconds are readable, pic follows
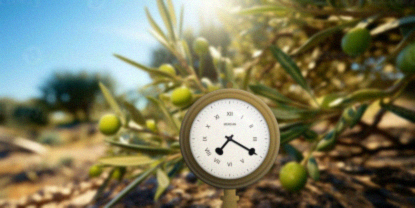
7,20
